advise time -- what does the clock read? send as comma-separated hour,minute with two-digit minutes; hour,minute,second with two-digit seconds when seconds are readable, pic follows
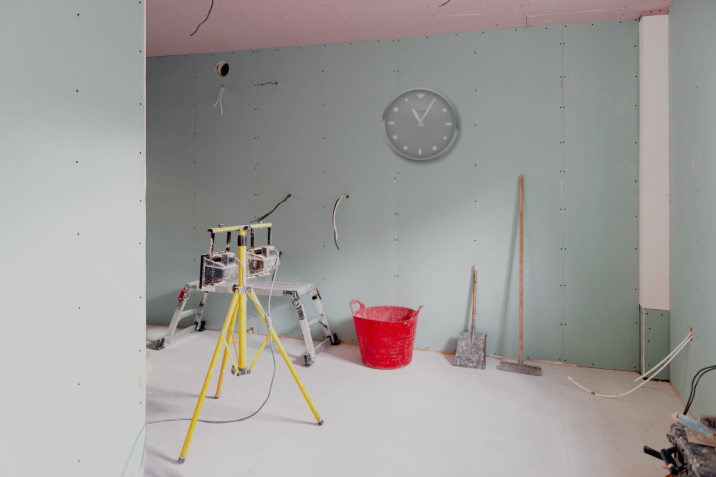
11,05
